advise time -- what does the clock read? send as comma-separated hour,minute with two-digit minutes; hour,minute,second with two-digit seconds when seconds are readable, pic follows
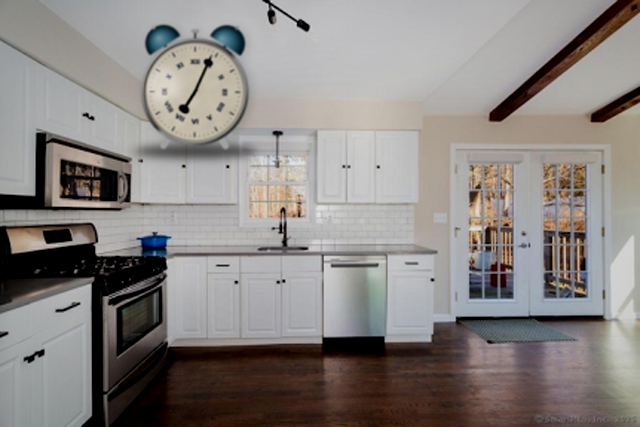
7,04
